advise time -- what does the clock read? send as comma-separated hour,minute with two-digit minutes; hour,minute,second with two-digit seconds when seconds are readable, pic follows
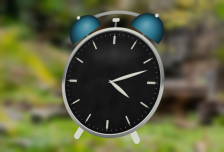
4,12
